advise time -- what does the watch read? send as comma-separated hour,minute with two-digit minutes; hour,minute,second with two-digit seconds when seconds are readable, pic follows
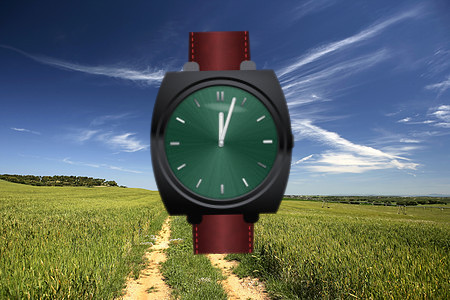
12,03
